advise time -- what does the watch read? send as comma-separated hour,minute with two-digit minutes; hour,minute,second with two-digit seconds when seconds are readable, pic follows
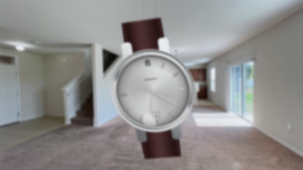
6,21
